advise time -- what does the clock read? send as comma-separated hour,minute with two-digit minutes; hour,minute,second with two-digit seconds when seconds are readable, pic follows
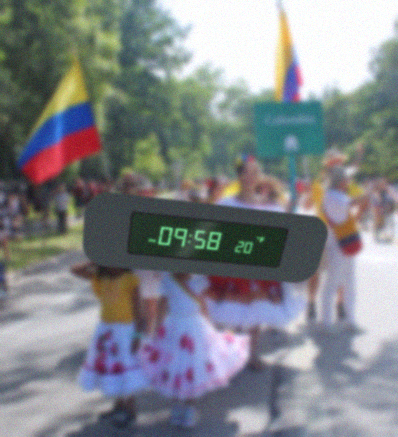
9,58
